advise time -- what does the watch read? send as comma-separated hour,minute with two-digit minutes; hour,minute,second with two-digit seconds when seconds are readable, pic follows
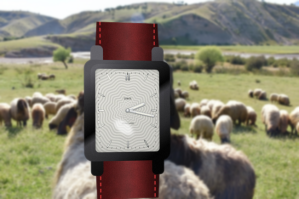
2,17
